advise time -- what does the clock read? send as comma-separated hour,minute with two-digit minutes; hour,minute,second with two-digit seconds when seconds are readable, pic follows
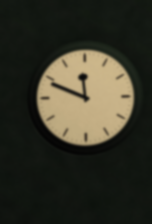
11,49
